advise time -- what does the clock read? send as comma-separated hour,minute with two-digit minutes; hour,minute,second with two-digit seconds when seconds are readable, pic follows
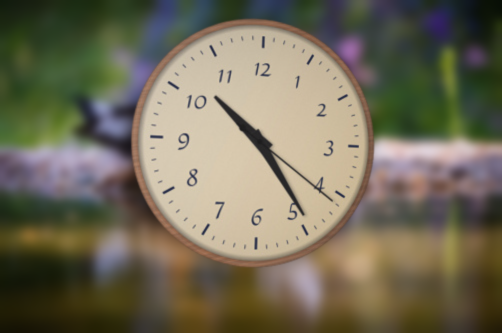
10,24,21
